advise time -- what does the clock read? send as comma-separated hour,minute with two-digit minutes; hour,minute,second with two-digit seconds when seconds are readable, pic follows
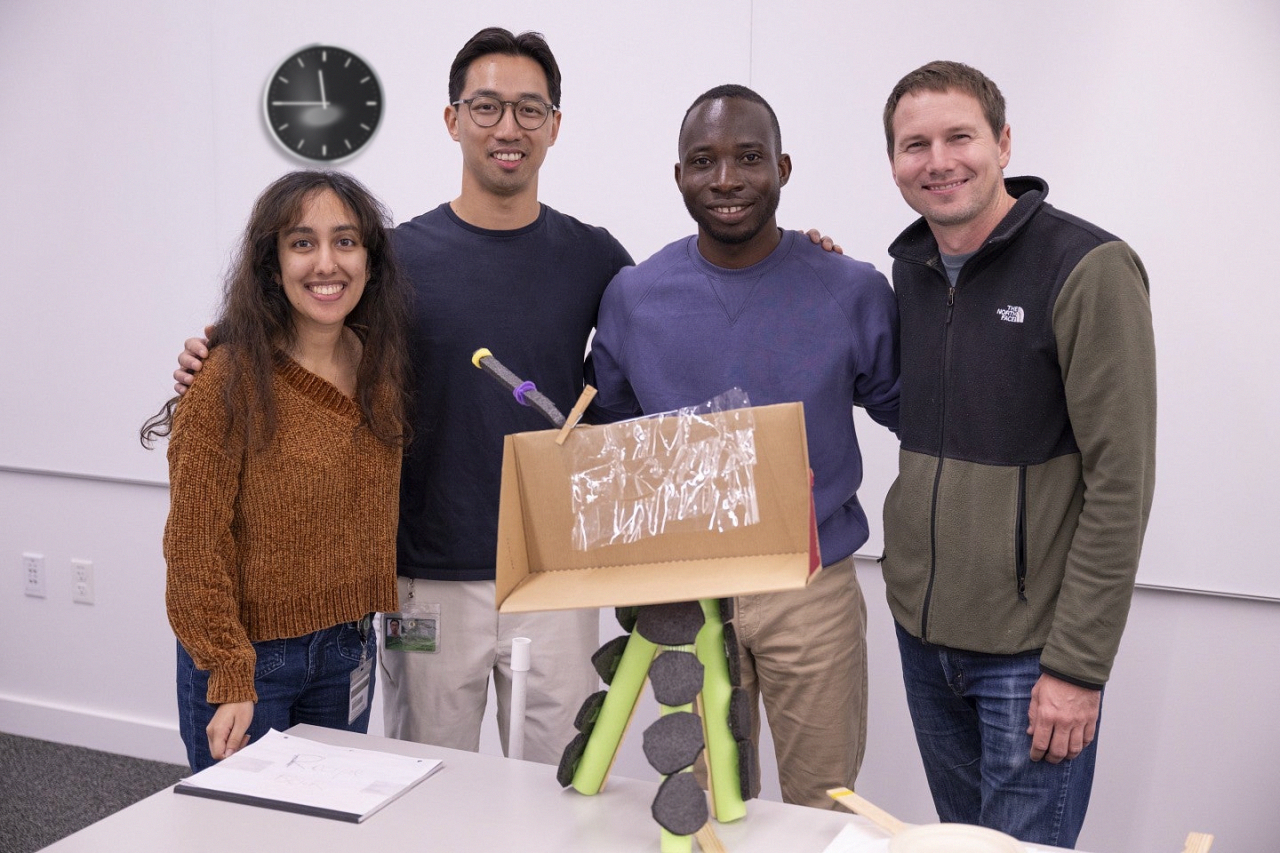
11,45
